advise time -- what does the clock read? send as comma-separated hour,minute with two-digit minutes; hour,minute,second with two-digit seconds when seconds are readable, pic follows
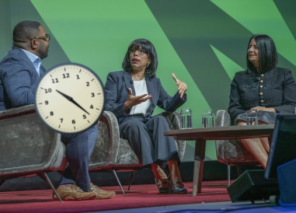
10,23
